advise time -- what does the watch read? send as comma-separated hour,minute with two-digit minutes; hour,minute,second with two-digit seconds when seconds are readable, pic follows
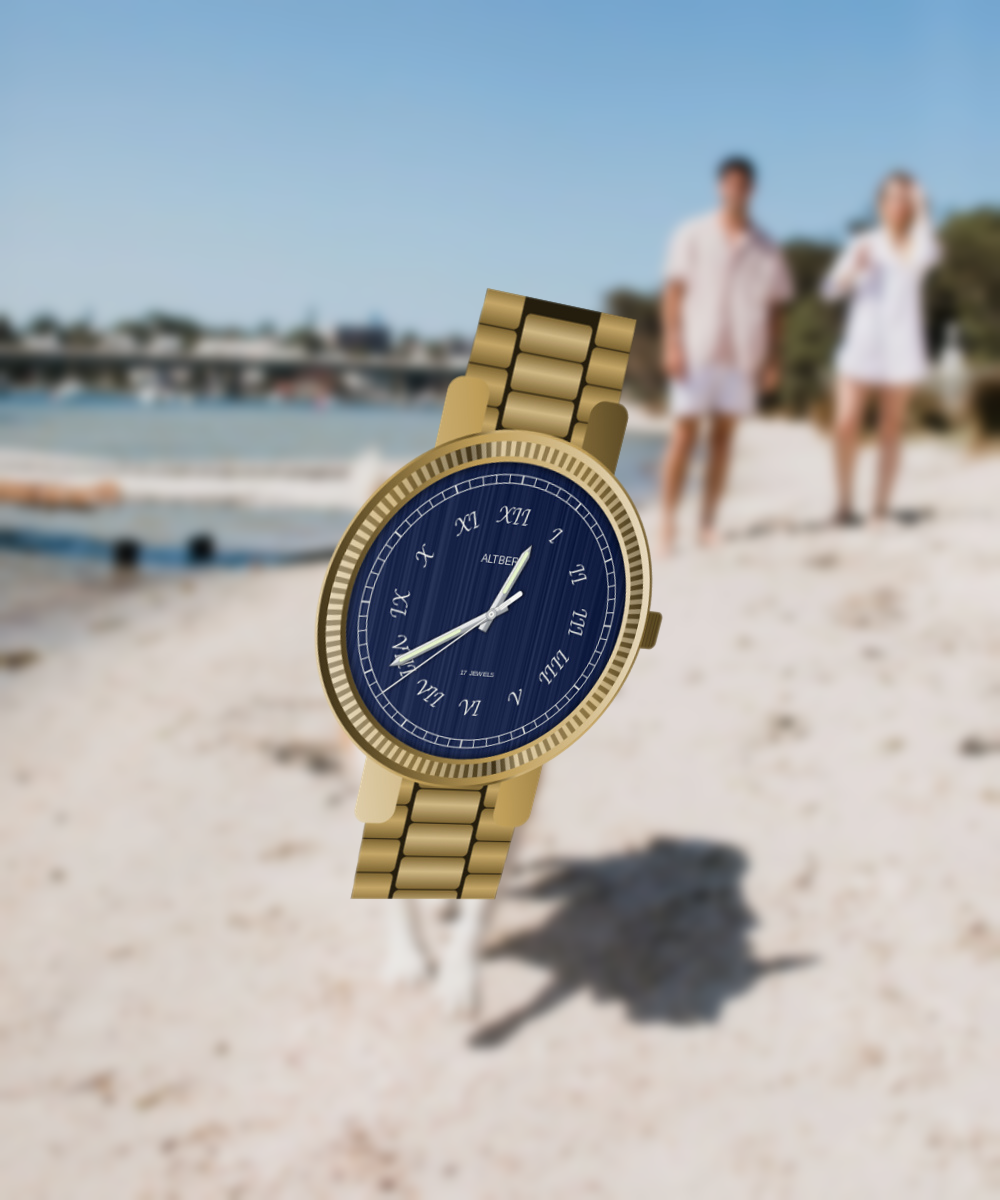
12,39,38
